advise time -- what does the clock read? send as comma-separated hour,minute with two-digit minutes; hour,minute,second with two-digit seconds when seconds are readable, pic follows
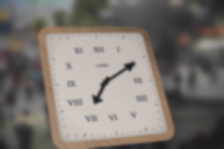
7,10
